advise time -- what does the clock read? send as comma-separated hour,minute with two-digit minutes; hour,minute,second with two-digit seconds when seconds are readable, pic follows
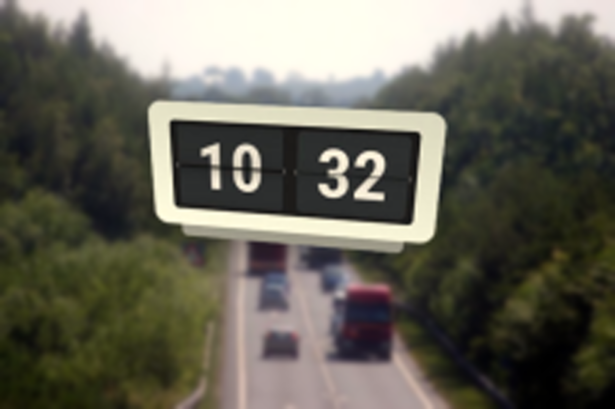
10,32
